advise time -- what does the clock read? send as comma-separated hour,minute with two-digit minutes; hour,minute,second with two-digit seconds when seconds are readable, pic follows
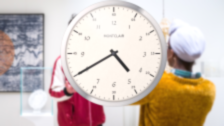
4,40
